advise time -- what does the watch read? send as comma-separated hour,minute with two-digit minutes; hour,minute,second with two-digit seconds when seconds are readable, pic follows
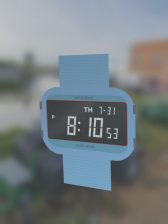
8,10,53
